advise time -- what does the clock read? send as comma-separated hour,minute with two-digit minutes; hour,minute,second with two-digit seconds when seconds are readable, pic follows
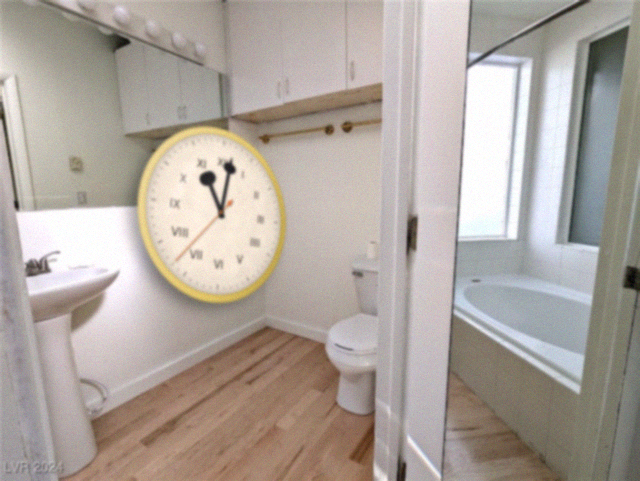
11,01,37
